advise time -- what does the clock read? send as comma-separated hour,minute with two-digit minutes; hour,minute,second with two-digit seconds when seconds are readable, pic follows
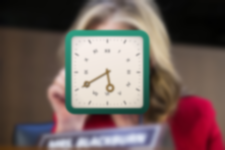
5,40
